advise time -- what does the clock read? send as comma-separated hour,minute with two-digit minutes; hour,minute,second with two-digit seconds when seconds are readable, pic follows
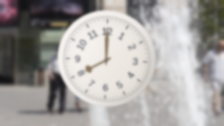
8,00
